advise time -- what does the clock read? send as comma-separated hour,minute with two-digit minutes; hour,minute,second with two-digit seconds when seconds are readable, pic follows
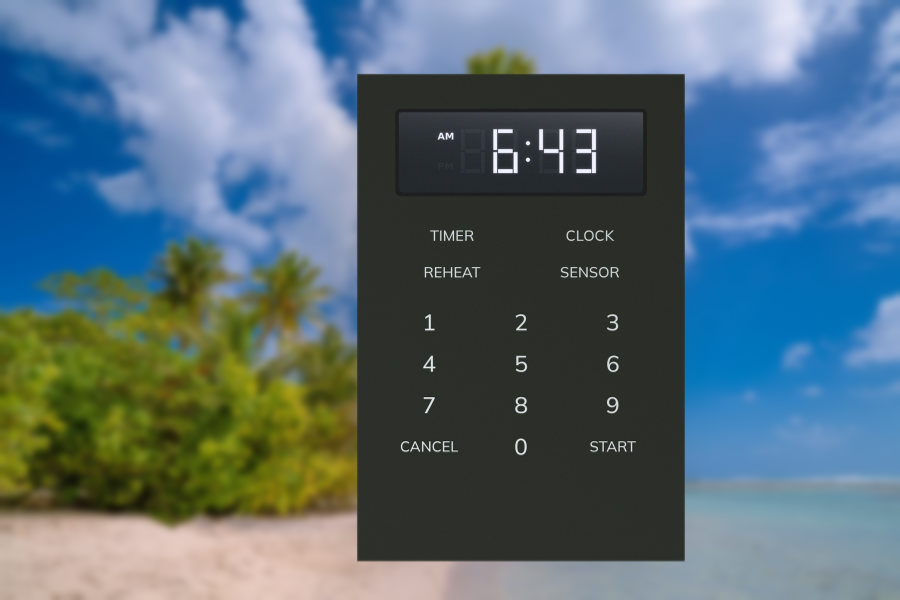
6,43
